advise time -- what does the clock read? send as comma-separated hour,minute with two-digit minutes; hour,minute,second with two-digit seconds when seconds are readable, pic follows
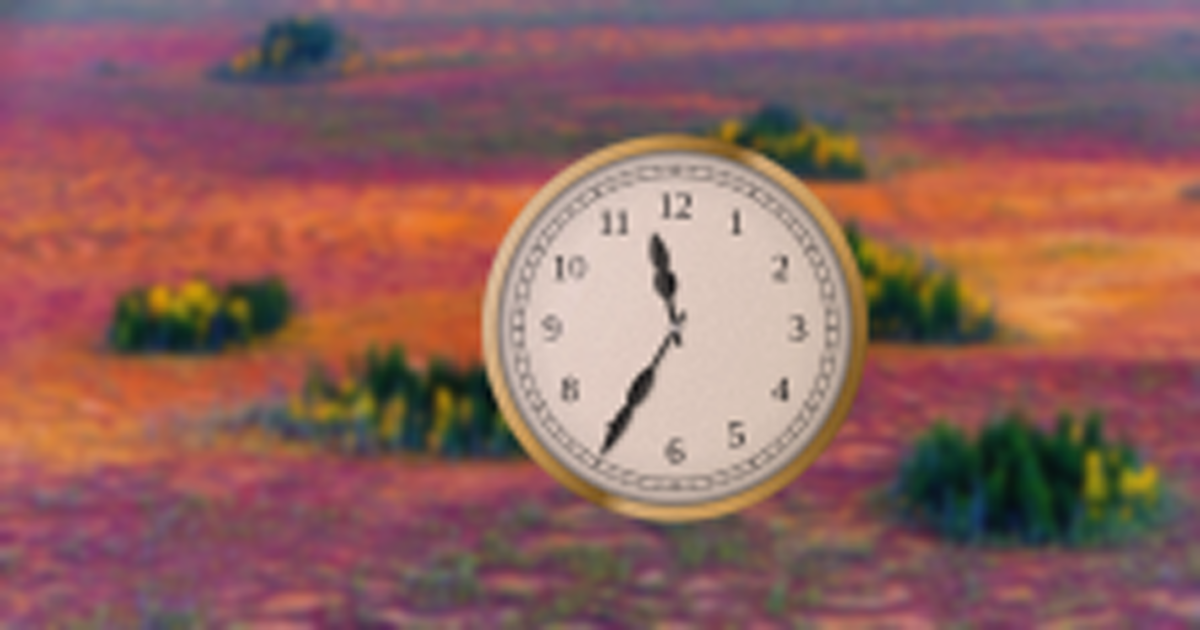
11,35
